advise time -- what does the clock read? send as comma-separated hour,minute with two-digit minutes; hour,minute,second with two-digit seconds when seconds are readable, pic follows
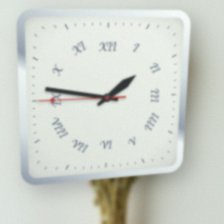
1,46,45
